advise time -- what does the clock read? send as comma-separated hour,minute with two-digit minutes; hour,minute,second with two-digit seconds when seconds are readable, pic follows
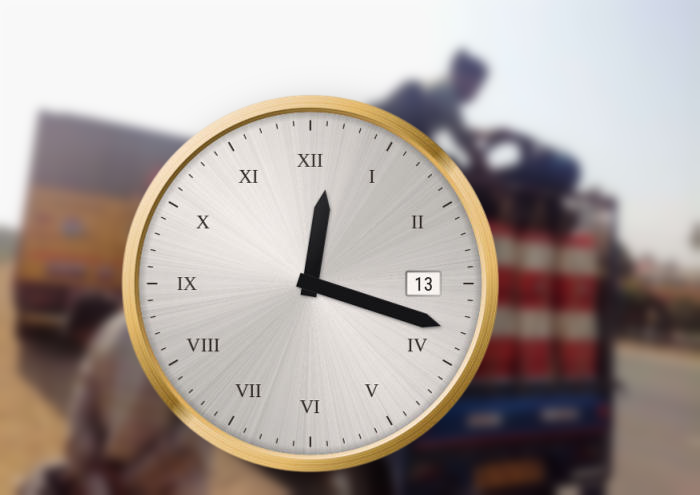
12,18
